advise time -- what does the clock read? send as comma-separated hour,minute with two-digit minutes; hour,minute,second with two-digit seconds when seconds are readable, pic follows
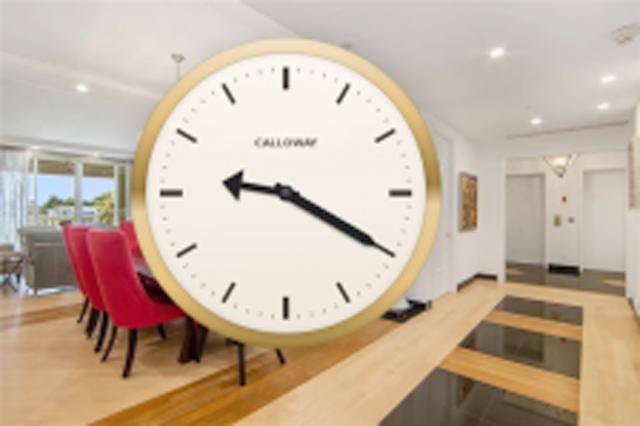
9,20
